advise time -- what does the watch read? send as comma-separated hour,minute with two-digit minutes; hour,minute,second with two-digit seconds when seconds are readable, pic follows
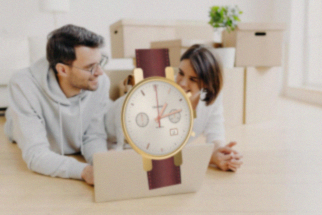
1,13
